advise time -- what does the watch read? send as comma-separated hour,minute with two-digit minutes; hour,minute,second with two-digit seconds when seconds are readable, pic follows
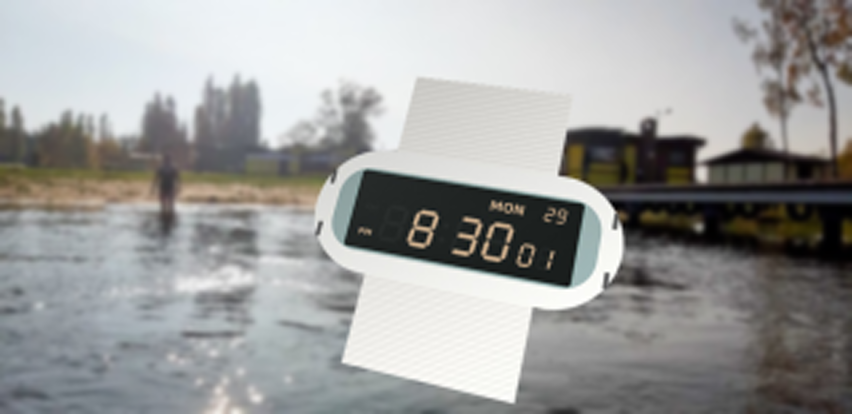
8,30,01
